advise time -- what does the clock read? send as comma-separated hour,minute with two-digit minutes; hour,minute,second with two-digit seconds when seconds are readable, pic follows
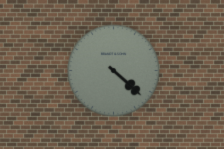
4,22
